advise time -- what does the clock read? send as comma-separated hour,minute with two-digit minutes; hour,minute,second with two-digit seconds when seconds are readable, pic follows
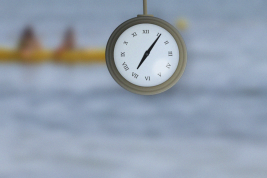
7,06
